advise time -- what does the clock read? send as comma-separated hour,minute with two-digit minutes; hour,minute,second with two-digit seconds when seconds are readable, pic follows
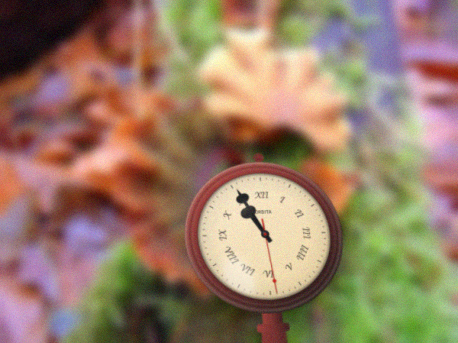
10,55,29
